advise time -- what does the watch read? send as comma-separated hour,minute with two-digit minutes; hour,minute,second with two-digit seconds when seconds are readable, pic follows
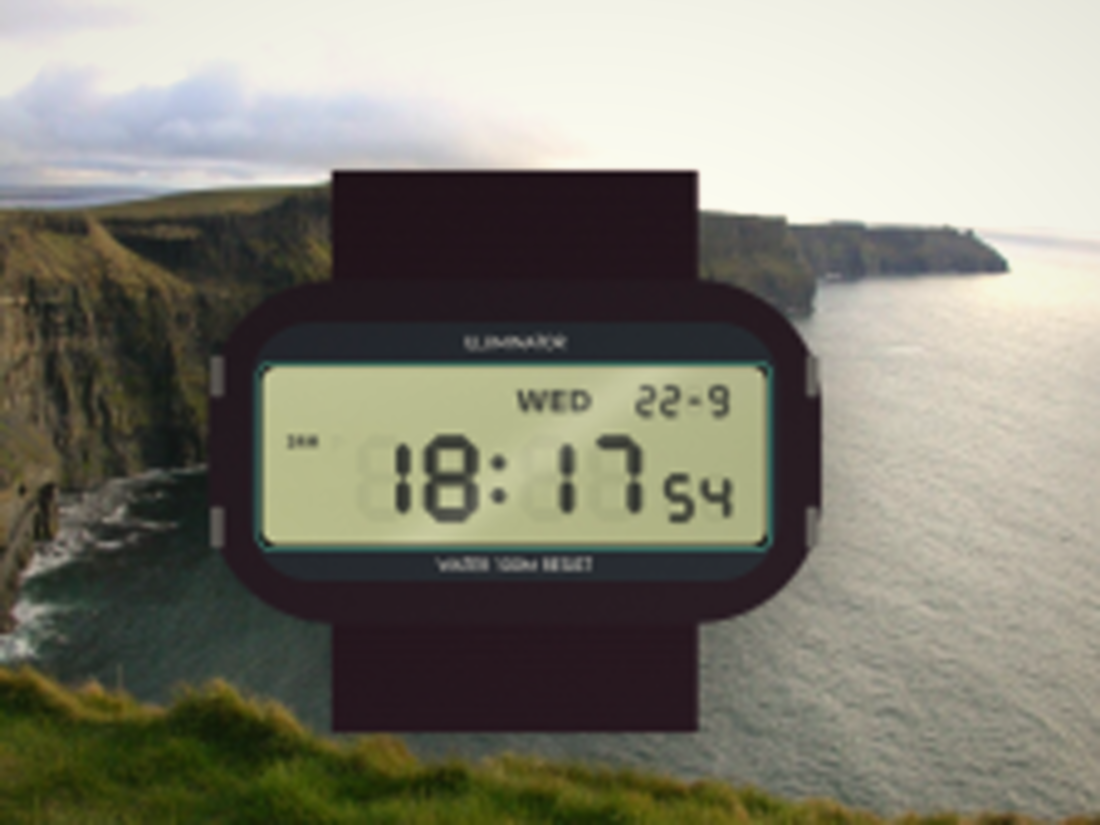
18,17,54
